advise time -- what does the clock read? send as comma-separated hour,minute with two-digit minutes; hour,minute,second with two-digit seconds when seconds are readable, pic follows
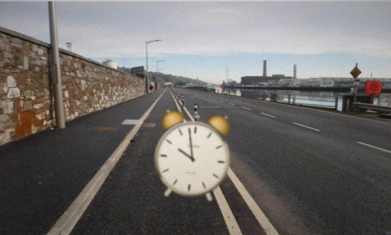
9,58
